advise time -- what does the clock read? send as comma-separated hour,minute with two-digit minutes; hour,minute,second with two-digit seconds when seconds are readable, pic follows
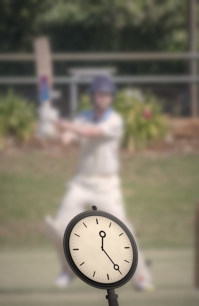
12,25
